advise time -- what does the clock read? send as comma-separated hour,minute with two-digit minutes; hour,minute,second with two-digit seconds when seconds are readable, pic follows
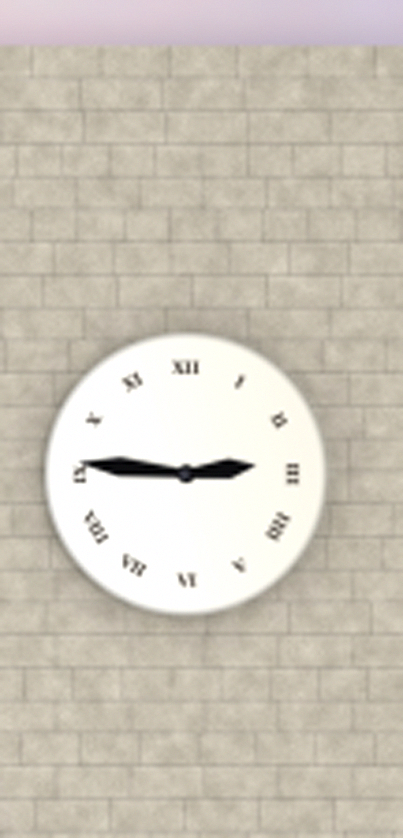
2,46
